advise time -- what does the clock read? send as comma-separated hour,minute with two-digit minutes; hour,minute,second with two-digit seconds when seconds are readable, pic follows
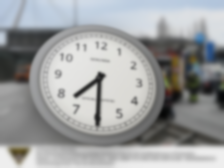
7,30
